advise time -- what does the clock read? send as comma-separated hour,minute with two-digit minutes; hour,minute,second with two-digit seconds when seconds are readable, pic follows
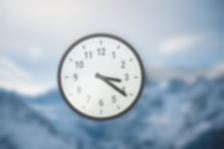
3,21
